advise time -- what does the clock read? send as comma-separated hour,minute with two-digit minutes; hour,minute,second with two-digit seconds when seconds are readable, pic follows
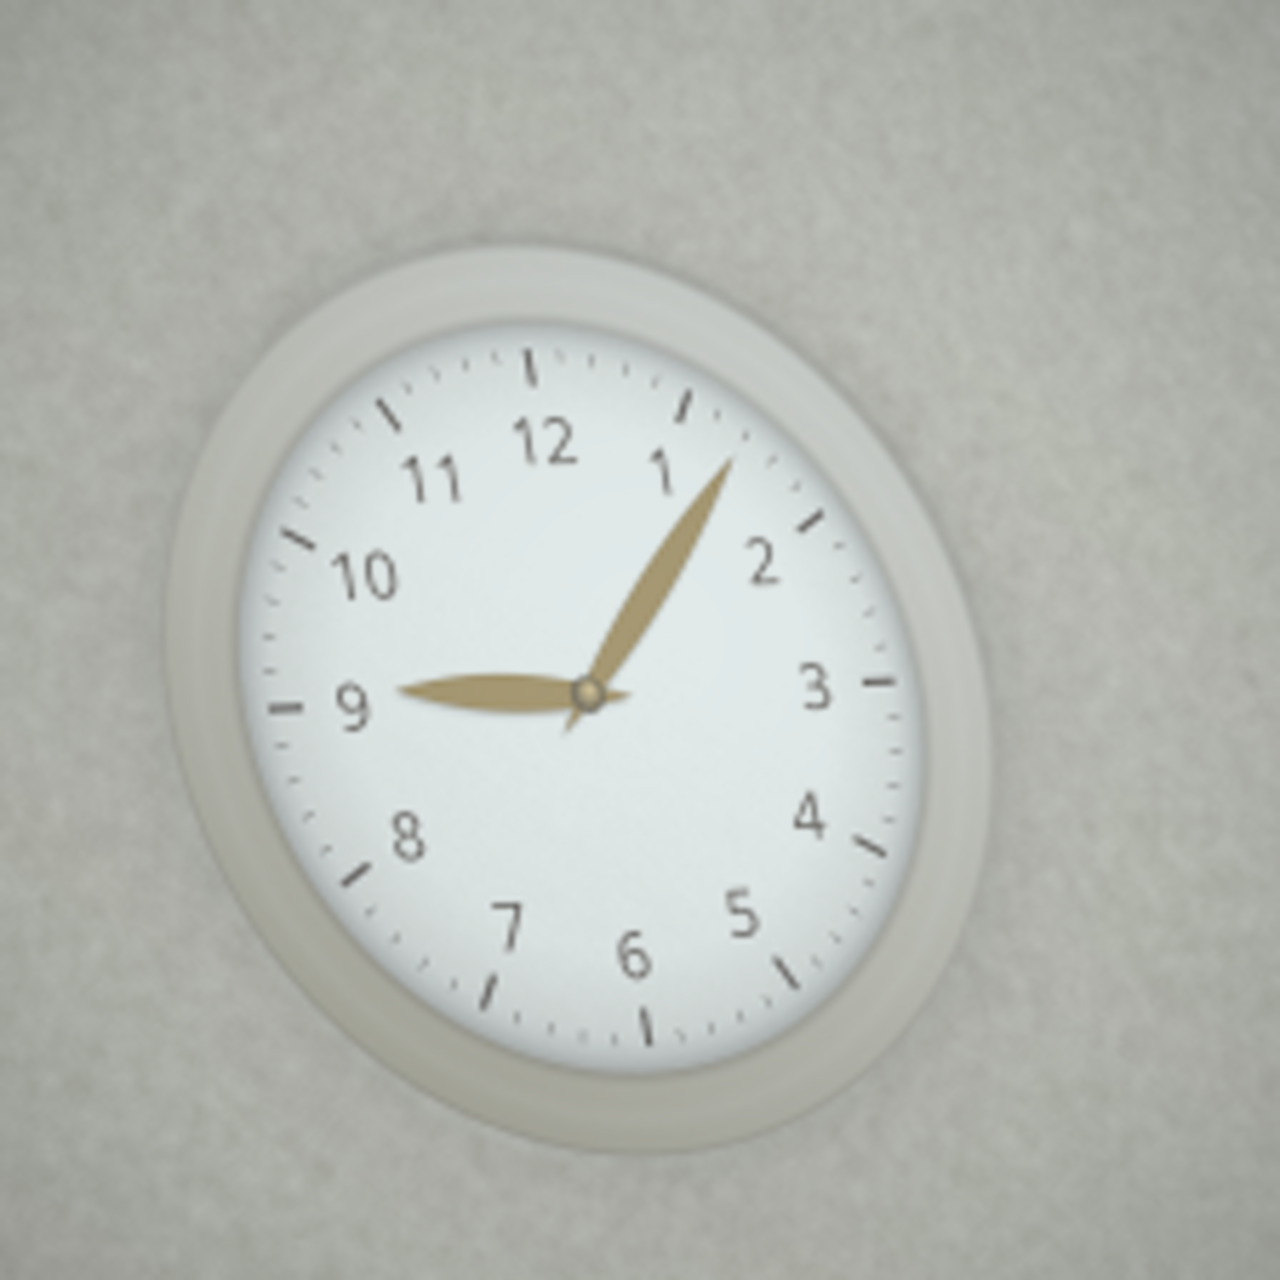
9,07
